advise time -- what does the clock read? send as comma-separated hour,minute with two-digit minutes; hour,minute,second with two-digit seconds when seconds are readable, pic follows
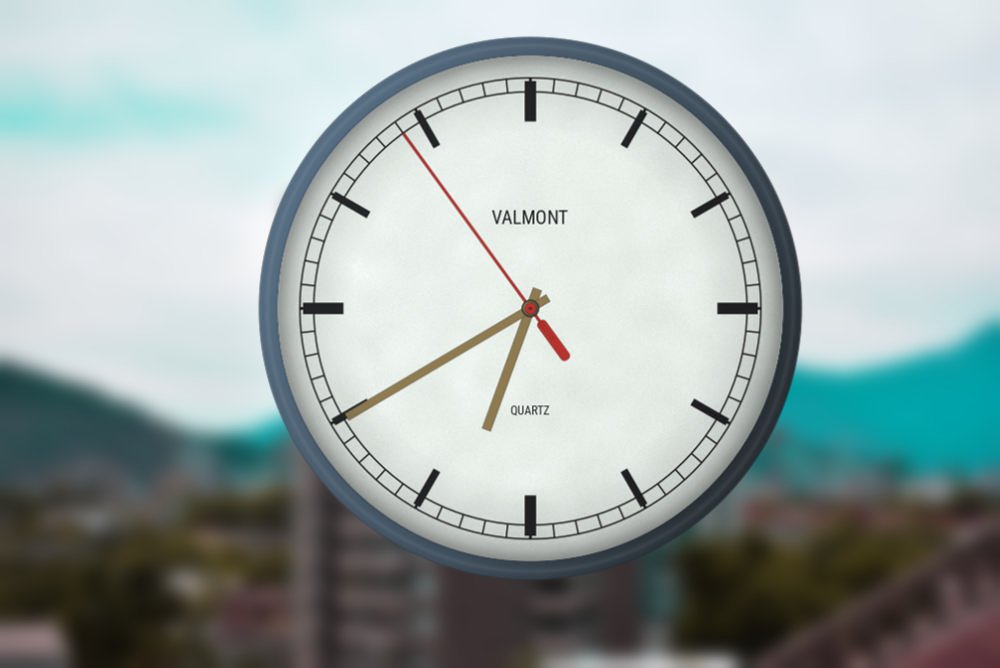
6,39,54
